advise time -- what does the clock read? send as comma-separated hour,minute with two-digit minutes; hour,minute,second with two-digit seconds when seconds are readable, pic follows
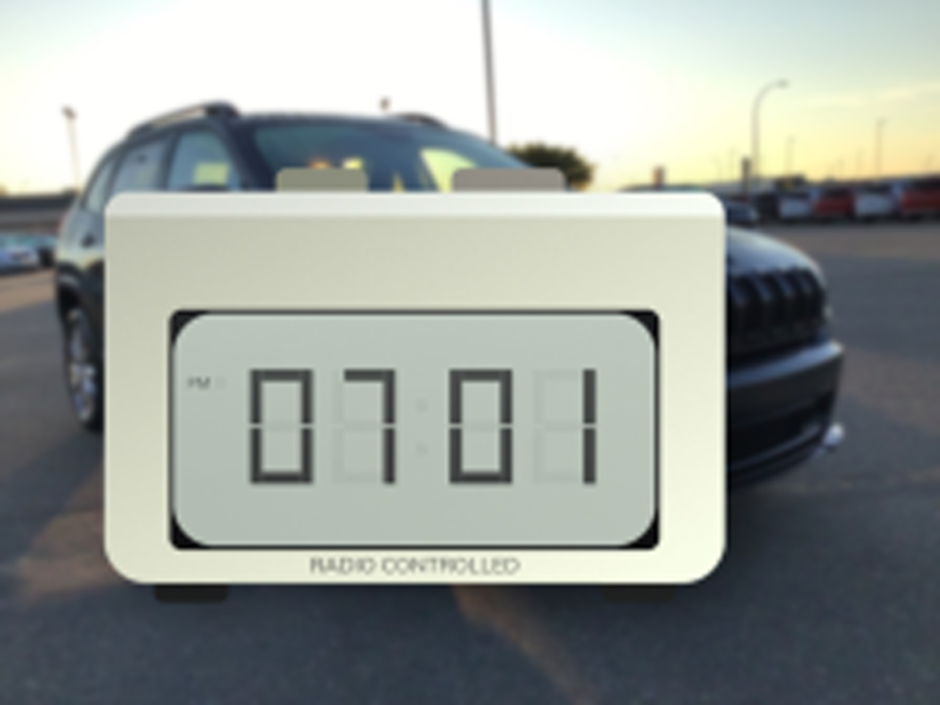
7,01
